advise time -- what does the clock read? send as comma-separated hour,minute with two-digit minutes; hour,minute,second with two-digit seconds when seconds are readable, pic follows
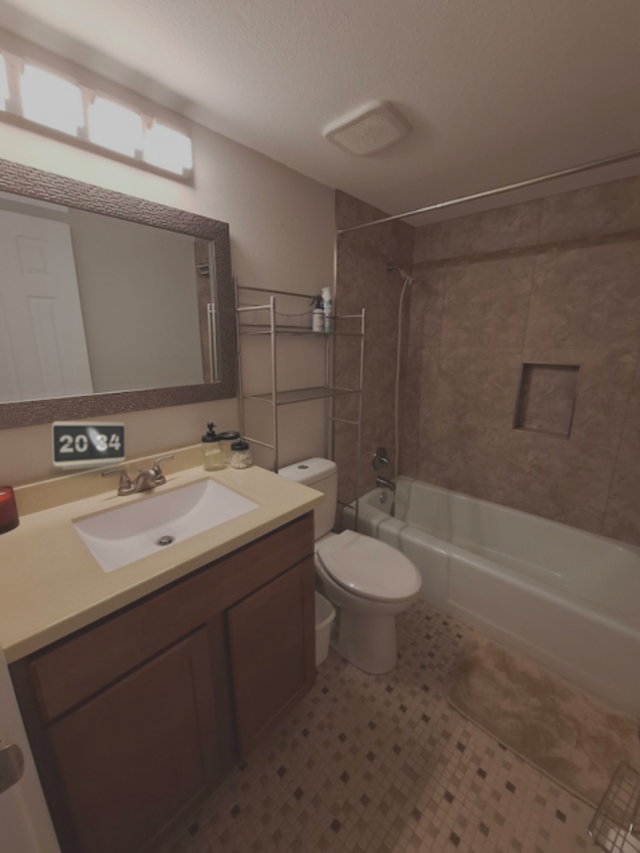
20,34
